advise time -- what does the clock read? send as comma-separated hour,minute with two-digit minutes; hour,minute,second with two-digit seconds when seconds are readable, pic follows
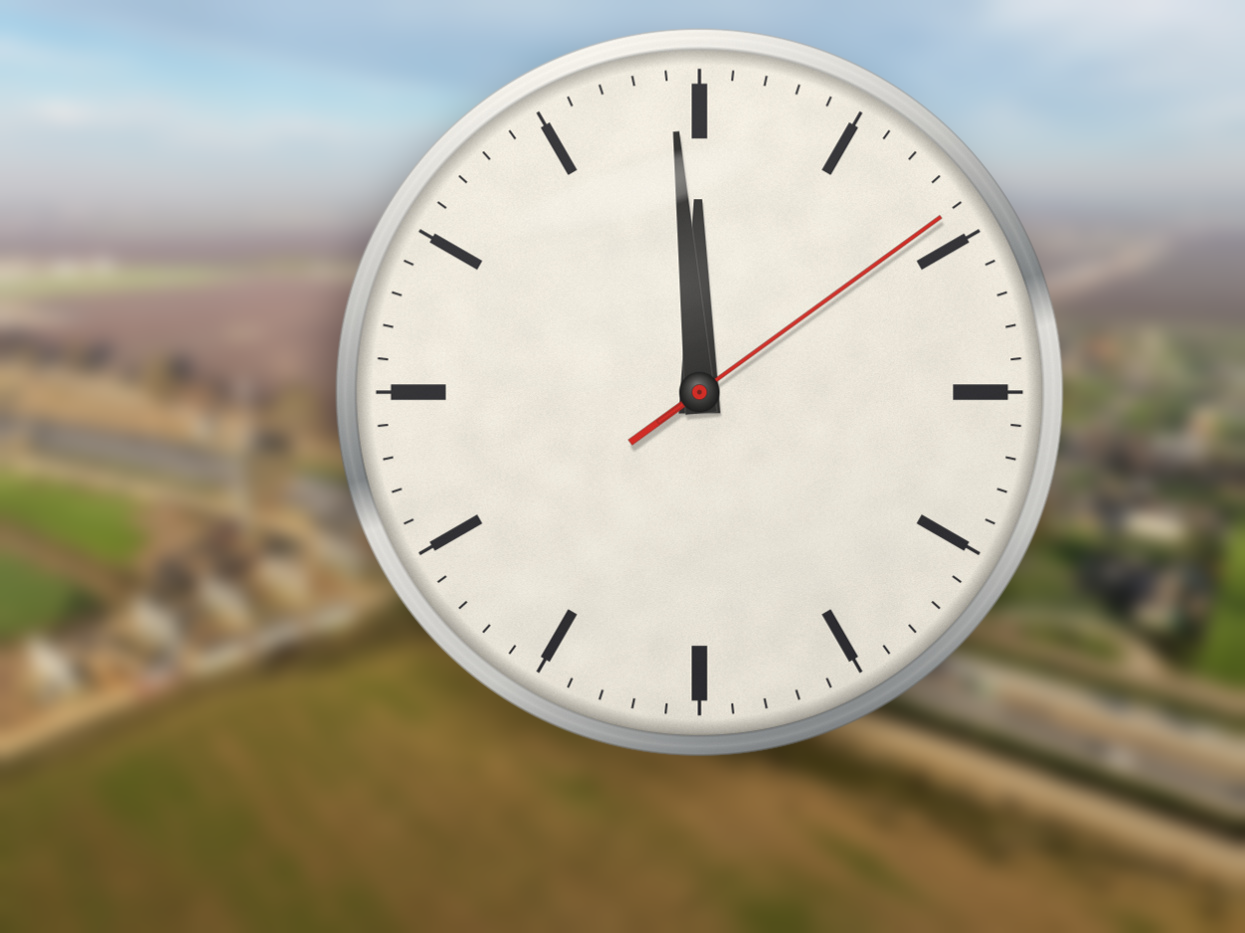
11,59,09
